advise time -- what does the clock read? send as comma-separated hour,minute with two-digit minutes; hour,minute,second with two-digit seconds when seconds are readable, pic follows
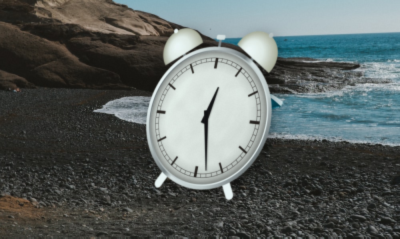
12,28
